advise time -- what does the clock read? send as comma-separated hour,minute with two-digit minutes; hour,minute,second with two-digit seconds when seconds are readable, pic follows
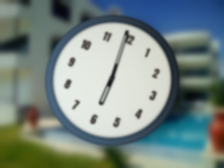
5,59
